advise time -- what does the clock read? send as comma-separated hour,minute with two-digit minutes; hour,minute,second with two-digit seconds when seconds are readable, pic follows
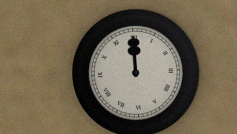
12,00
